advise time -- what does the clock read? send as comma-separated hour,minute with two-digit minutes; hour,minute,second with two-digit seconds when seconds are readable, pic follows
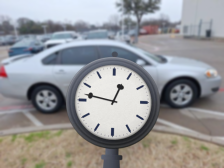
12,47
